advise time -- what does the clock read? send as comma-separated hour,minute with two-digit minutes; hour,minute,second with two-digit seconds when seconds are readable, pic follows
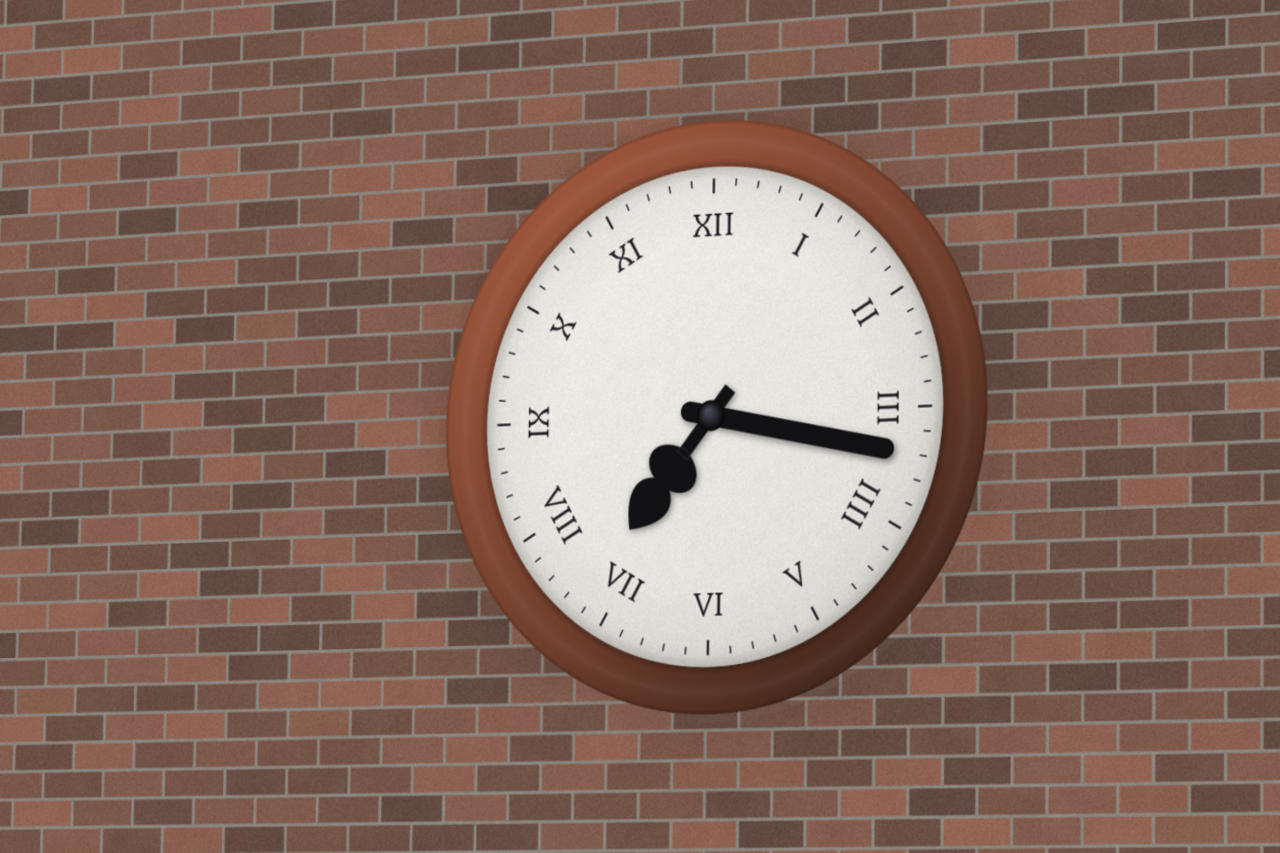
7,17
